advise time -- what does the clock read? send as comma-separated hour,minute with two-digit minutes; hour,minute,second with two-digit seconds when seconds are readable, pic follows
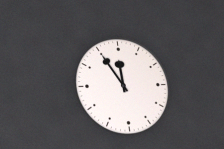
11,55
